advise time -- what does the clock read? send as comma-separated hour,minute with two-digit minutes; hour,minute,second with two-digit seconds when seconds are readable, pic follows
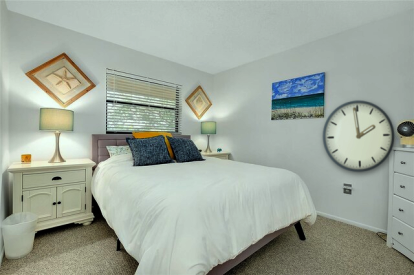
1,59
